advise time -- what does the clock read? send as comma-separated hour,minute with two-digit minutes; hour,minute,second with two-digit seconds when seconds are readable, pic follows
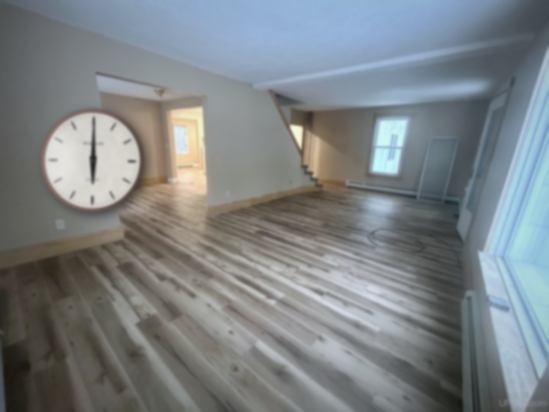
6,00
